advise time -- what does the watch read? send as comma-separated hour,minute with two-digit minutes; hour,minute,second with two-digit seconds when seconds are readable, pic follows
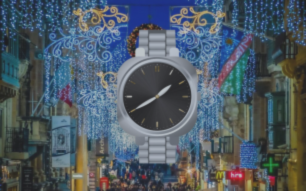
1,40
